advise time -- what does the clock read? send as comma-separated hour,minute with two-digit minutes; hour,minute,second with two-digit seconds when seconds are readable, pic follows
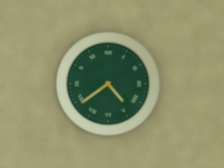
4,39
